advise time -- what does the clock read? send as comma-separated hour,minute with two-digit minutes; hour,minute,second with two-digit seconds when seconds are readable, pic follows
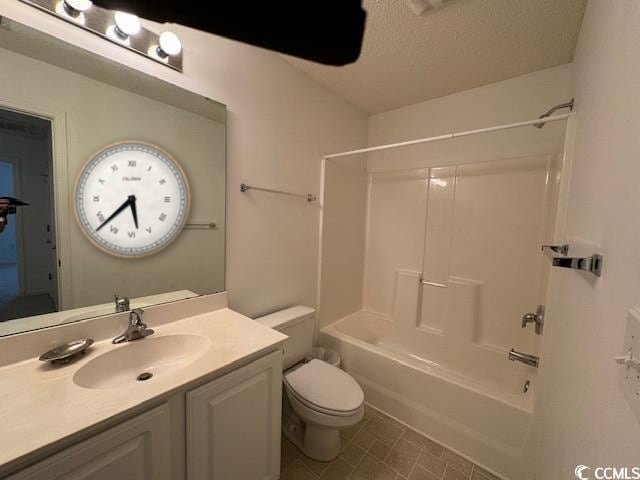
5,38
